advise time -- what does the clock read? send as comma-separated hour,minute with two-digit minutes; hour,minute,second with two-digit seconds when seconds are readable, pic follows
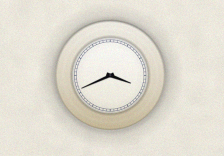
3,41
